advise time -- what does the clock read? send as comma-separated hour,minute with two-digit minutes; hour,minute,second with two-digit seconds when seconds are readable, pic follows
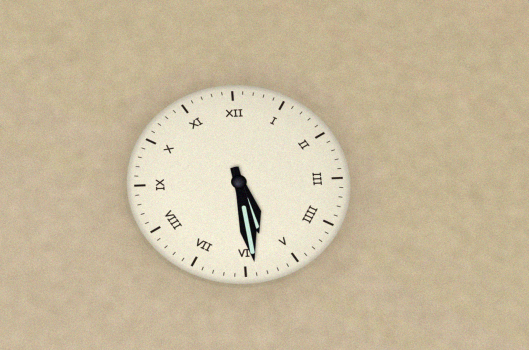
5,29
